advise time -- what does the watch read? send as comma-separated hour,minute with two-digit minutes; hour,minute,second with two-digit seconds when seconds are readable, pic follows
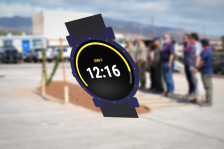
12,16
